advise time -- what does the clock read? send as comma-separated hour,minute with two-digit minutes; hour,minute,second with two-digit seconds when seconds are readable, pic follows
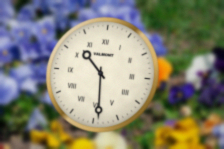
10,29
